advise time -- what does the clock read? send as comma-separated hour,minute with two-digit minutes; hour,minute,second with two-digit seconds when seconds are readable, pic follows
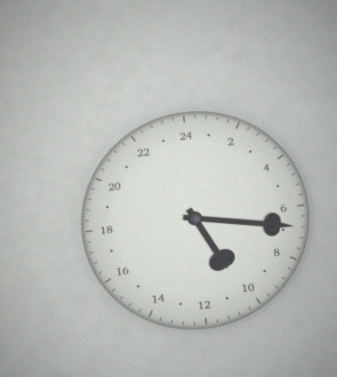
10,17
